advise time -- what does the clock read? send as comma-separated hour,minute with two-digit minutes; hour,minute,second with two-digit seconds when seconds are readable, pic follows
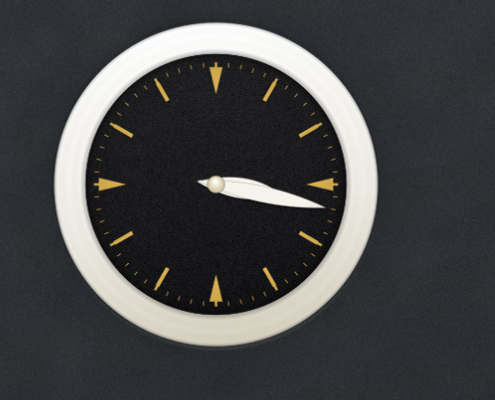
3,17
